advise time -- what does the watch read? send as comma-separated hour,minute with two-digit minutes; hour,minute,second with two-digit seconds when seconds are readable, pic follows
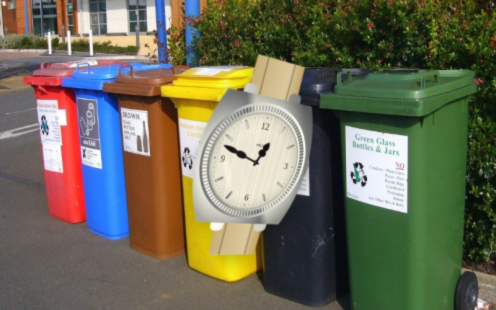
12,48
